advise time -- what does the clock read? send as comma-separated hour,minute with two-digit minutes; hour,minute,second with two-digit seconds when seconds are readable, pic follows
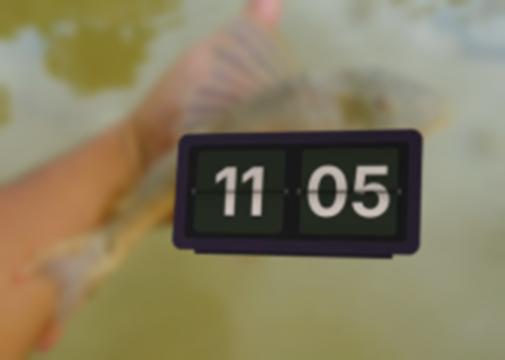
11,05
